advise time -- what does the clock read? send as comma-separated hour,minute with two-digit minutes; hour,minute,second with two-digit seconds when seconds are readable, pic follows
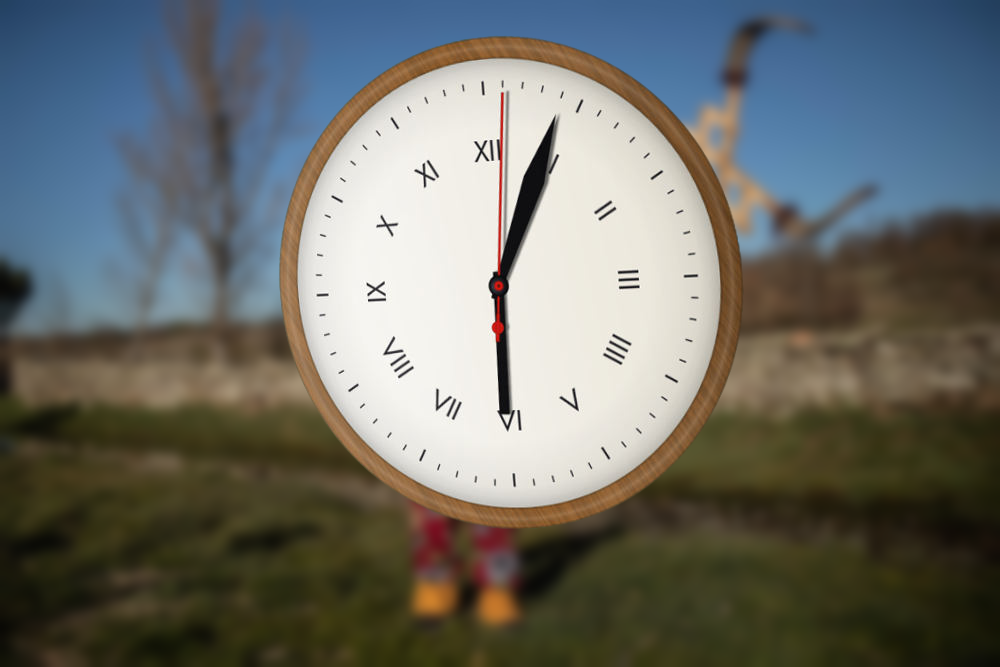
6,04,01
